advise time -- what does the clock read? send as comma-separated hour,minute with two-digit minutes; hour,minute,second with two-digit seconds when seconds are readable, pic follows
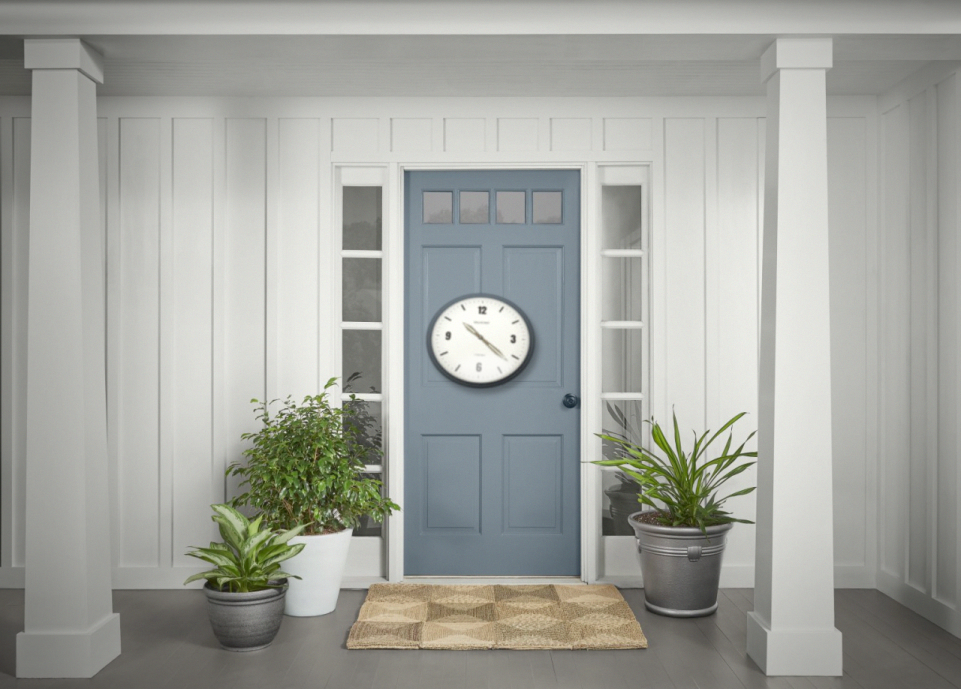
10,22
